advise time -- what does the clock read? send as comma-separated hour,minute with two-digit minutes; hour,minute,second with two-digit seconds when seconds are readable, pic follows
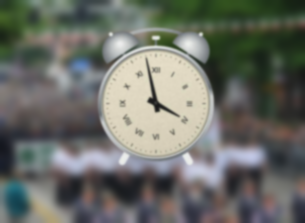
3,58
